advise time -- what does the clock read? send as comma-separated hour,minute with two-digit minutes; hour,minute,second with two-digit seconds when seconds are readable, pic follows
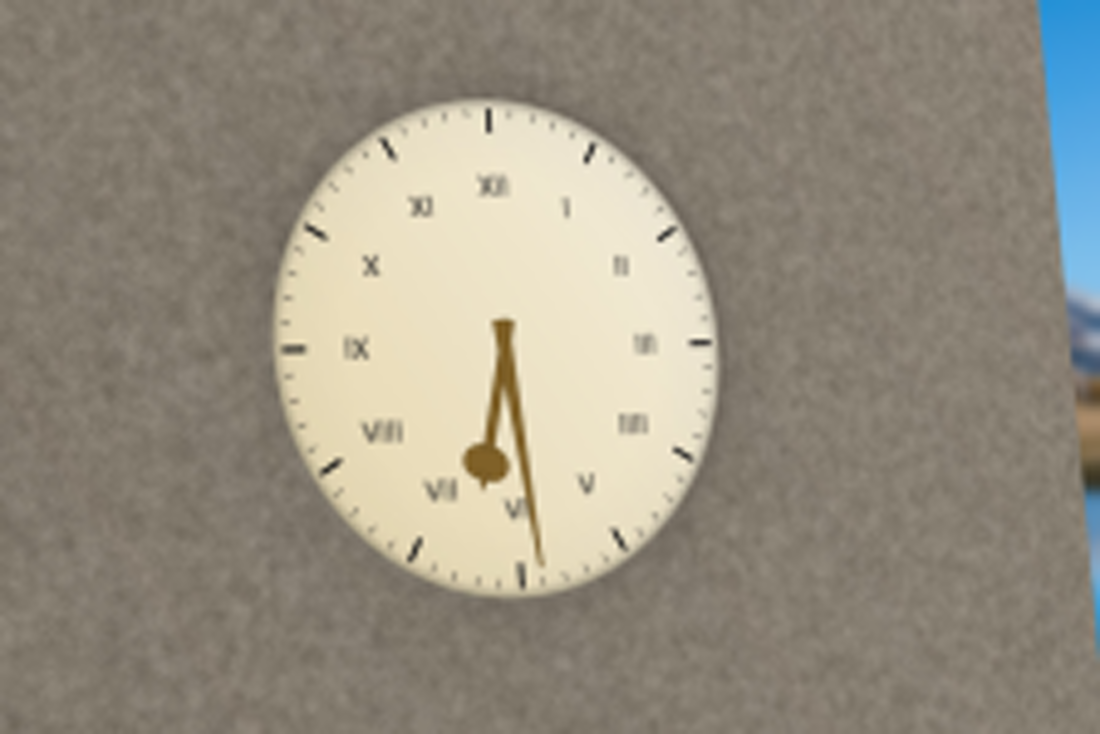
6,29
